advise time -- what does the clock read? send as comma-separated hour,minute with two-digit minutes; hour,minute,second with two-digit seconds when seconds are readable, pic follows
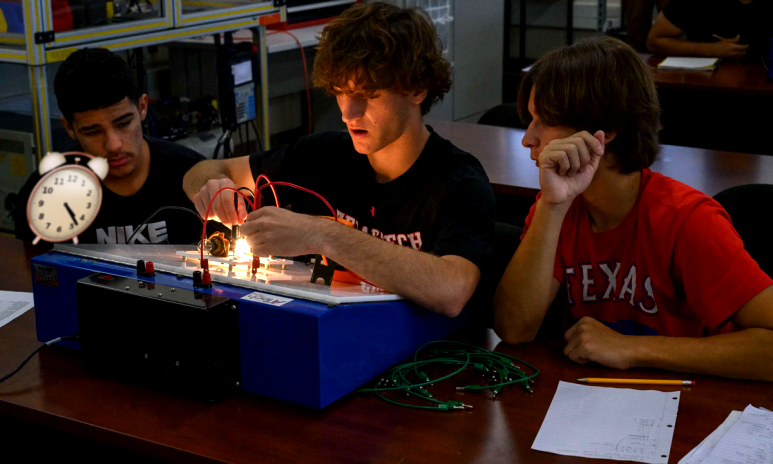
4,23
